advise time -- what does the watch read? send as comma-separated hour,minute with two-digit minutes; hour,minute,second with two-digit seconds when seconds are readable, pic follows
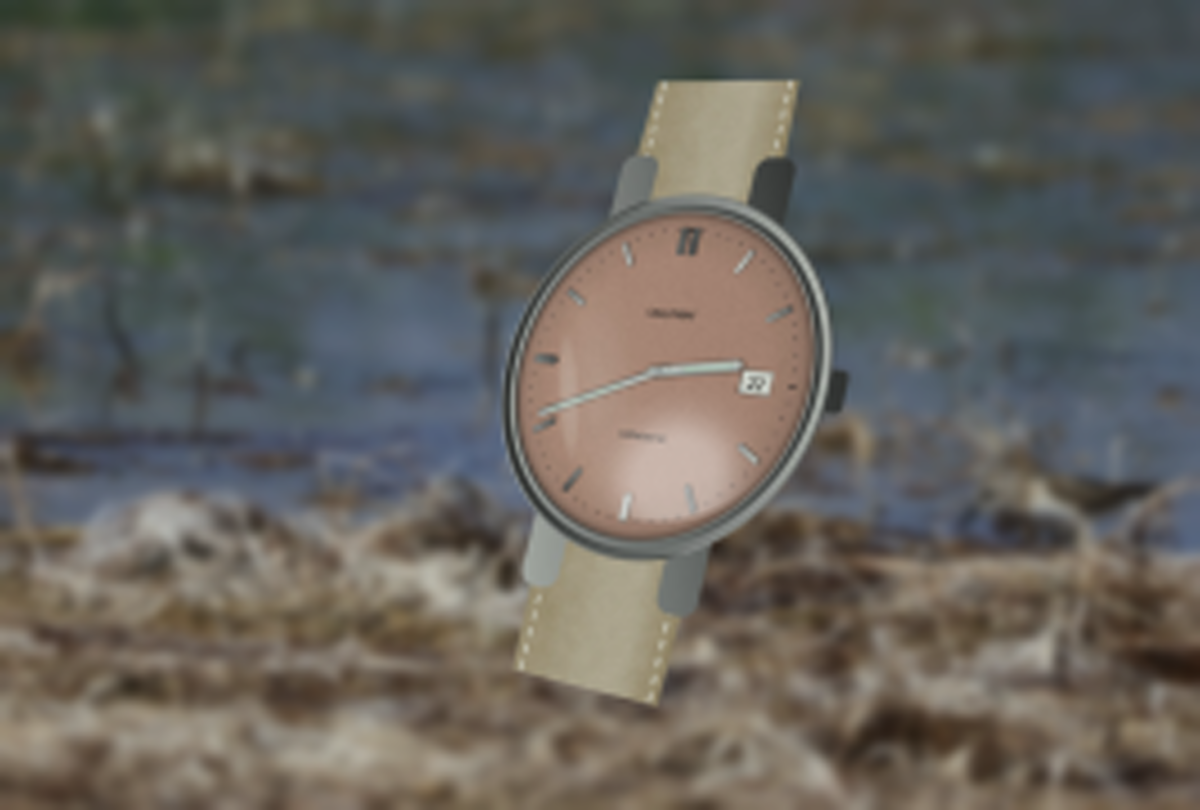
2,41
